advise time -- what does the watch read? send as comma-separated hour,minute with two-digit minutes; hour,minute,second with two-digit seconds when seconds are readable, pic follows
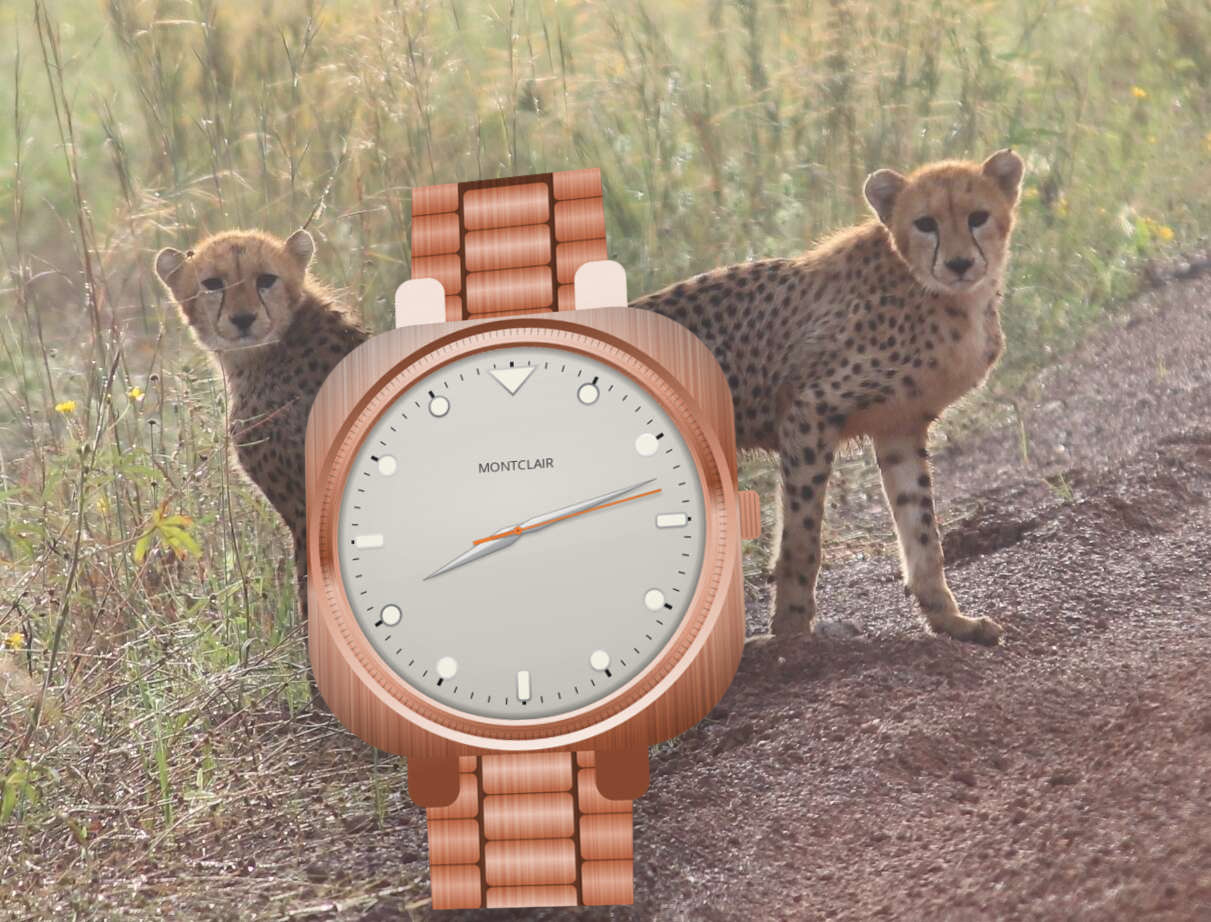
8,12,13
